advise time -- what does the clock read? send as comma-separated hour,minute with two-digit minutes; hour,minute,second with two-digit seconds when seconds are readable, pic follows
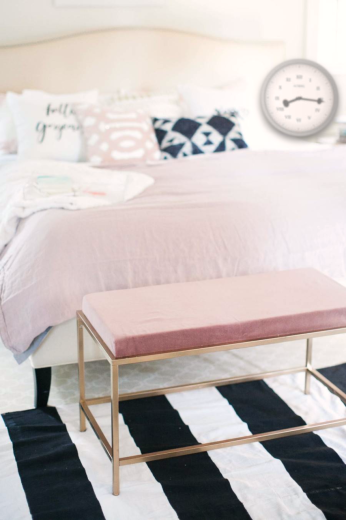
8,16
